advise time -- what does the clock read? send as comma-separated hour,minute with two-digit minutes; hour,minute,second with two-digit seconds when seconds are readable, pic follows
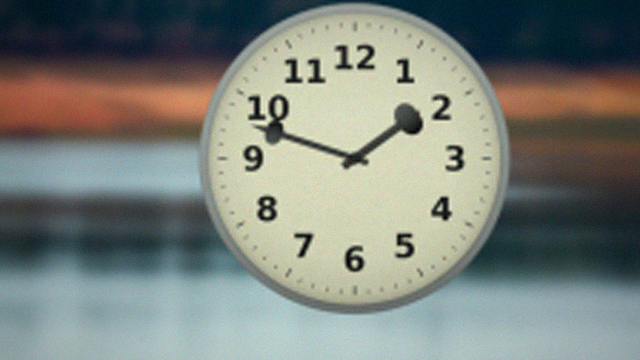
1,48
